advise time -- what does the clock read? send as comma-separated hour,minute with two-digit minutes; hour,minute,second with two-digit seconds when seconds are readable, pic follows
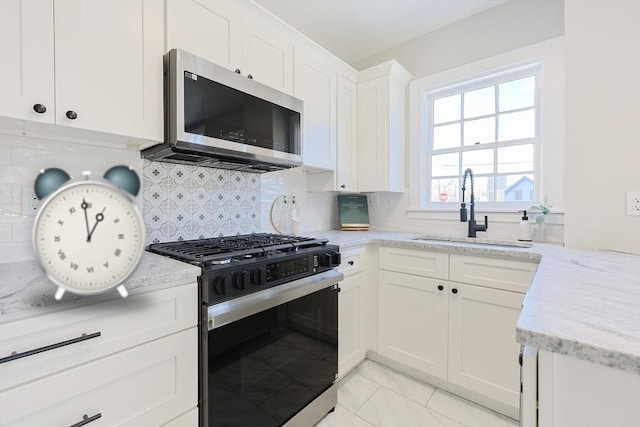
12,59
